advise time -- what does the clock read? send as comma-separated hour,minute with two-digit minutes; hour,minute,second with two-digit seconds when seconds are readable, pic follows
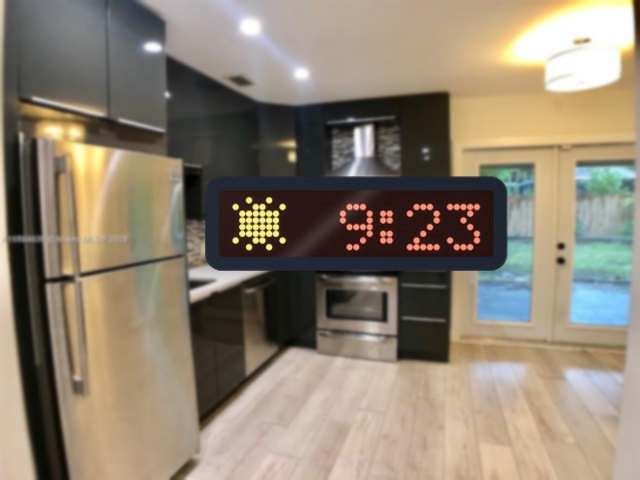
9,23
